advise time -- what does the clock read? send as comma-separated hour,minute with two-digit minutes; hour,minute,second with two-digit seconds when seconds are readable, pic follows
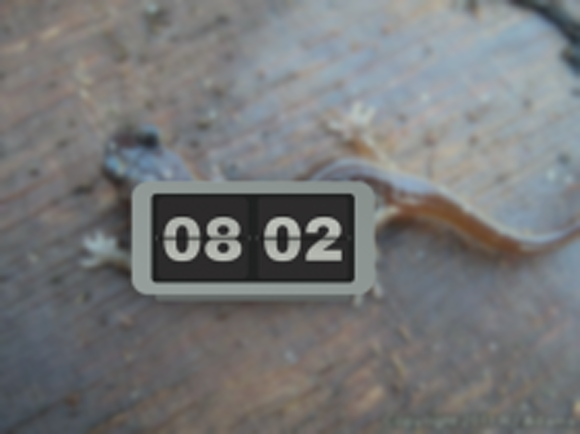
8,02
